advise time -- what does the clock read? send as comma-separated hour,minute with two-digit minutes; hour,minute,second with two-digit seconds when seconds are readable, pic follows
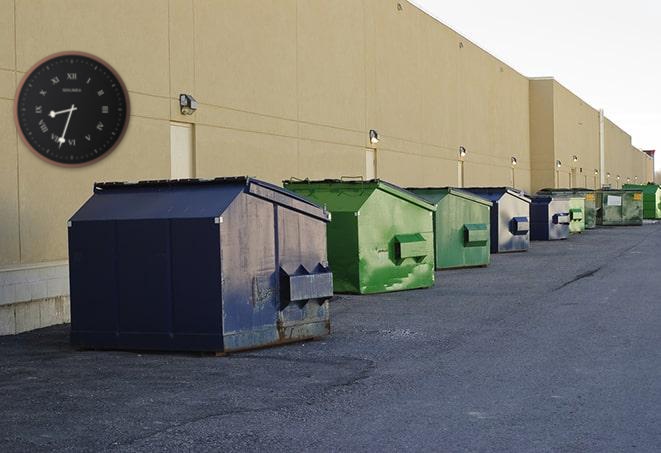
8,33
